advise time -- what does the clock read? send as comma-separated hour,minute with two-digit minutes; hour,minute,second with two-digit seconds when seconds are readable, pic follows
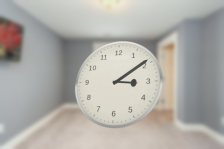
3,09
